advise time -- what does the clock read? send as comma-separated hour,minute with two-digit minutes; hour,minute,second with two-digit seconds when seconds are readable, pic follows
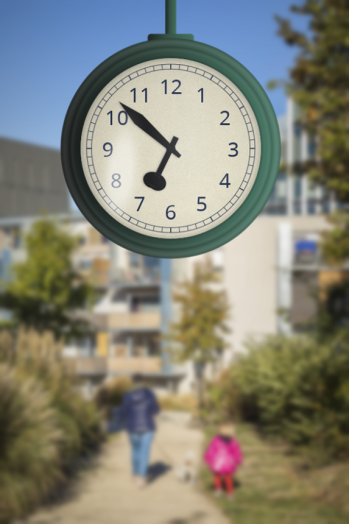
6,52
